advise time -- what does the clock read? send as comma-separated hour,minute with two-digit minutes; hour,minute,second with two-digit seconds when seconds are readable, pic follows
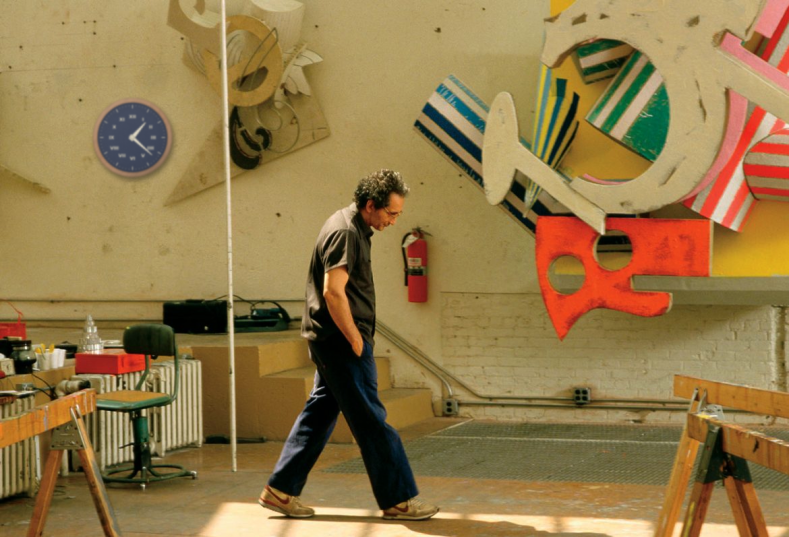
1,22
